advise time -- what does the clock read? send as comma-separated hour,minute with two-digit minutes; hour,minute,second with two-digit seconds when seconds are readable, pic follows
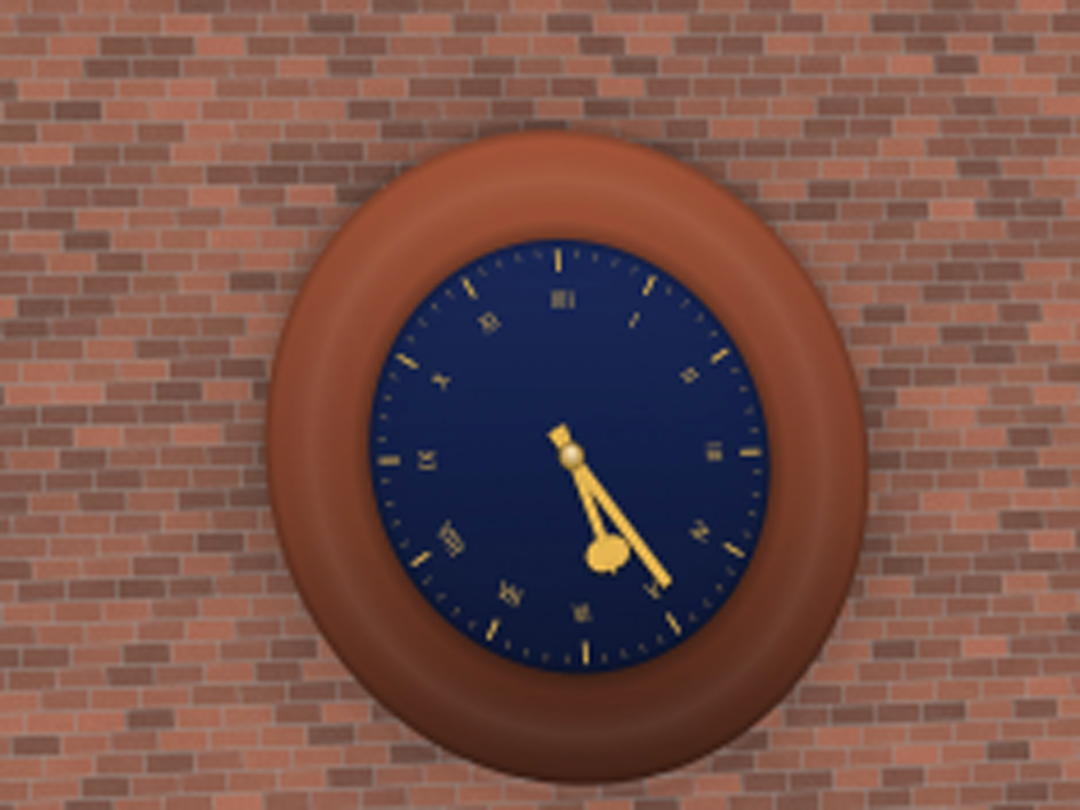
5,24
